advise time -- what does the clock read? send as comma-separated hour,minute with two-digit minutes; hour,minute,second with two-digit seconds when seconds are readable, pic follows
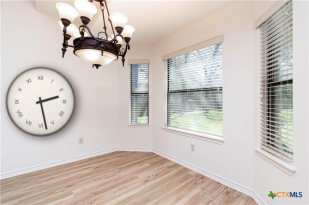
2,28
